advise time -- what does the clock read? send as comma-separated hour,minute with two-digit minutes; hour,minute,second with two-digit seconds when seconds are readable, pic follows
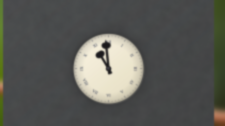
10,59
